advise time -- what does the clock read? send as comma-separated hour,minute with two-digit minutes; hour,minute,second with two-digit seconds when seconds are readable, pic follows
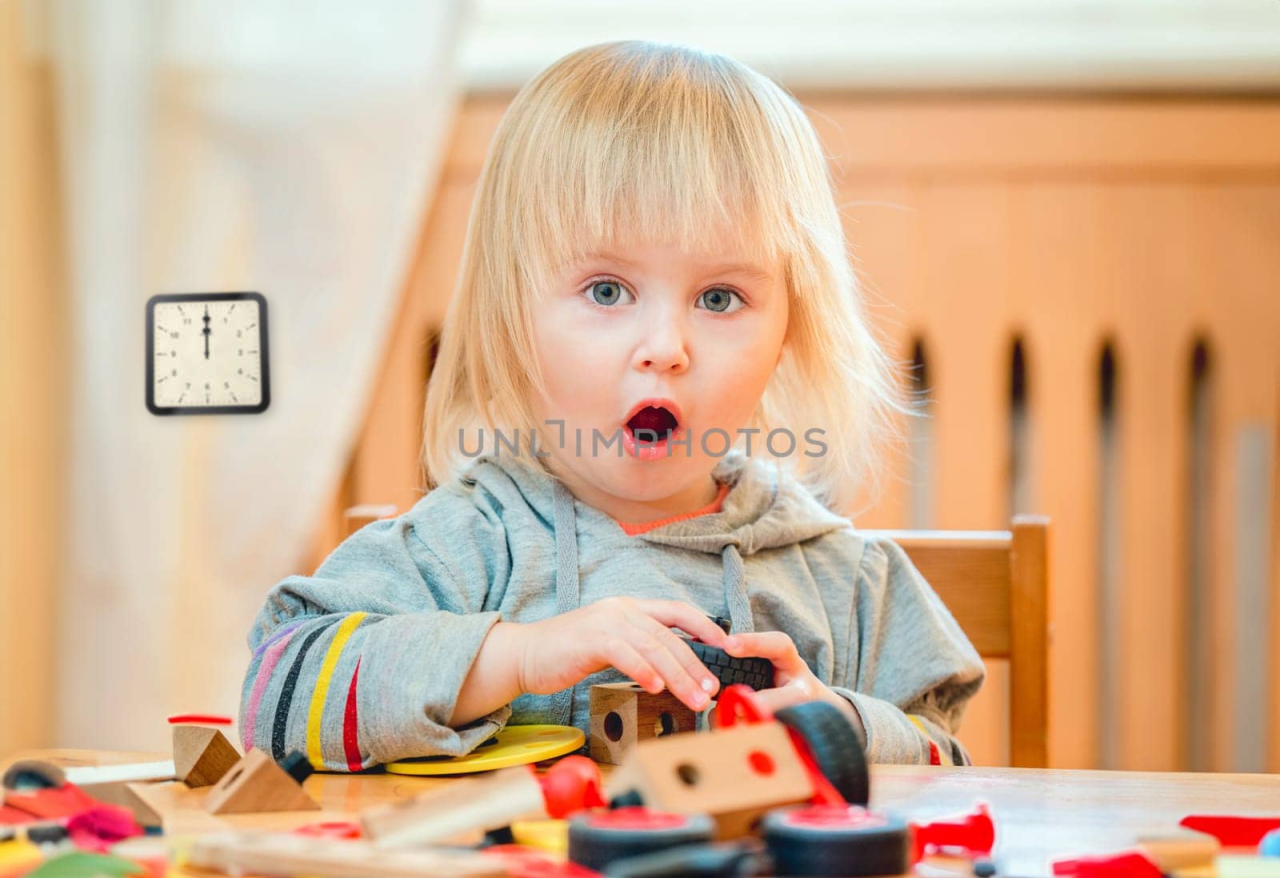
12,00
